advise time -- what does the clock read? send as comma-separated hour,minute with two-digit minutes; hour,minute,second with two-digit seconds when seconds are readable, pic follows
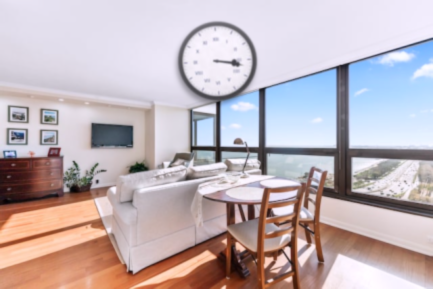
3,17
